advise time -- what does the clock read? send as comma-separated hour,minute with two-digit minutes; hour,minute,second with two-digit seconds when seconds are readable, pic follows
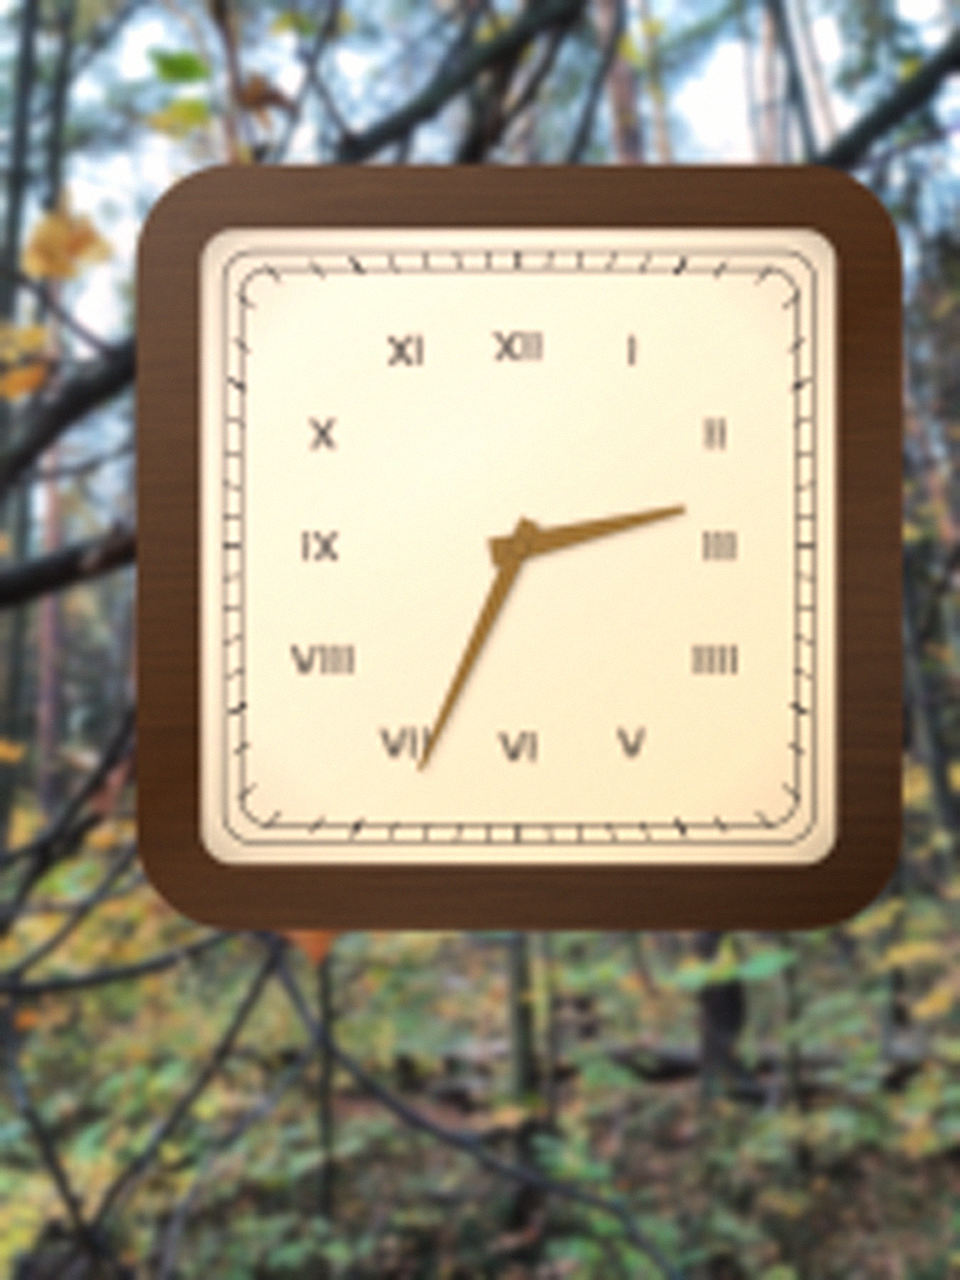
2,34
